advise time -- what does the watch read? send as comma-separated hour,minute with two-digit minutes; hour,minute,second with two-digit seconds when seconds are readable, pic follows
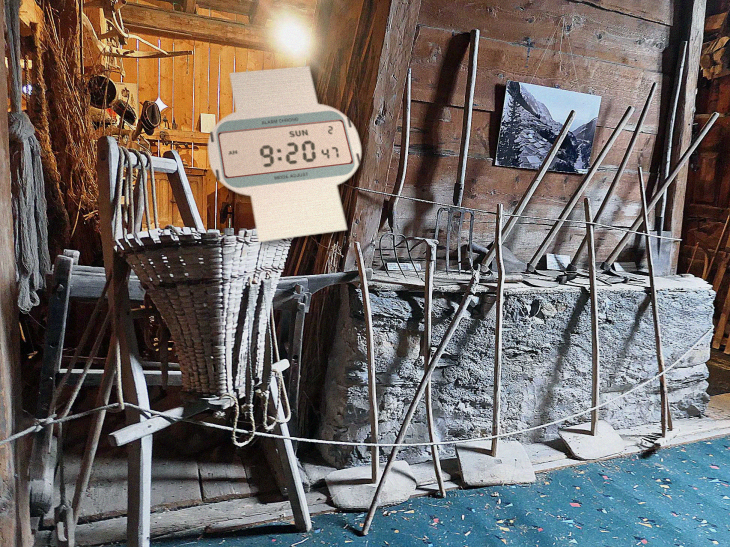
9,20,47
